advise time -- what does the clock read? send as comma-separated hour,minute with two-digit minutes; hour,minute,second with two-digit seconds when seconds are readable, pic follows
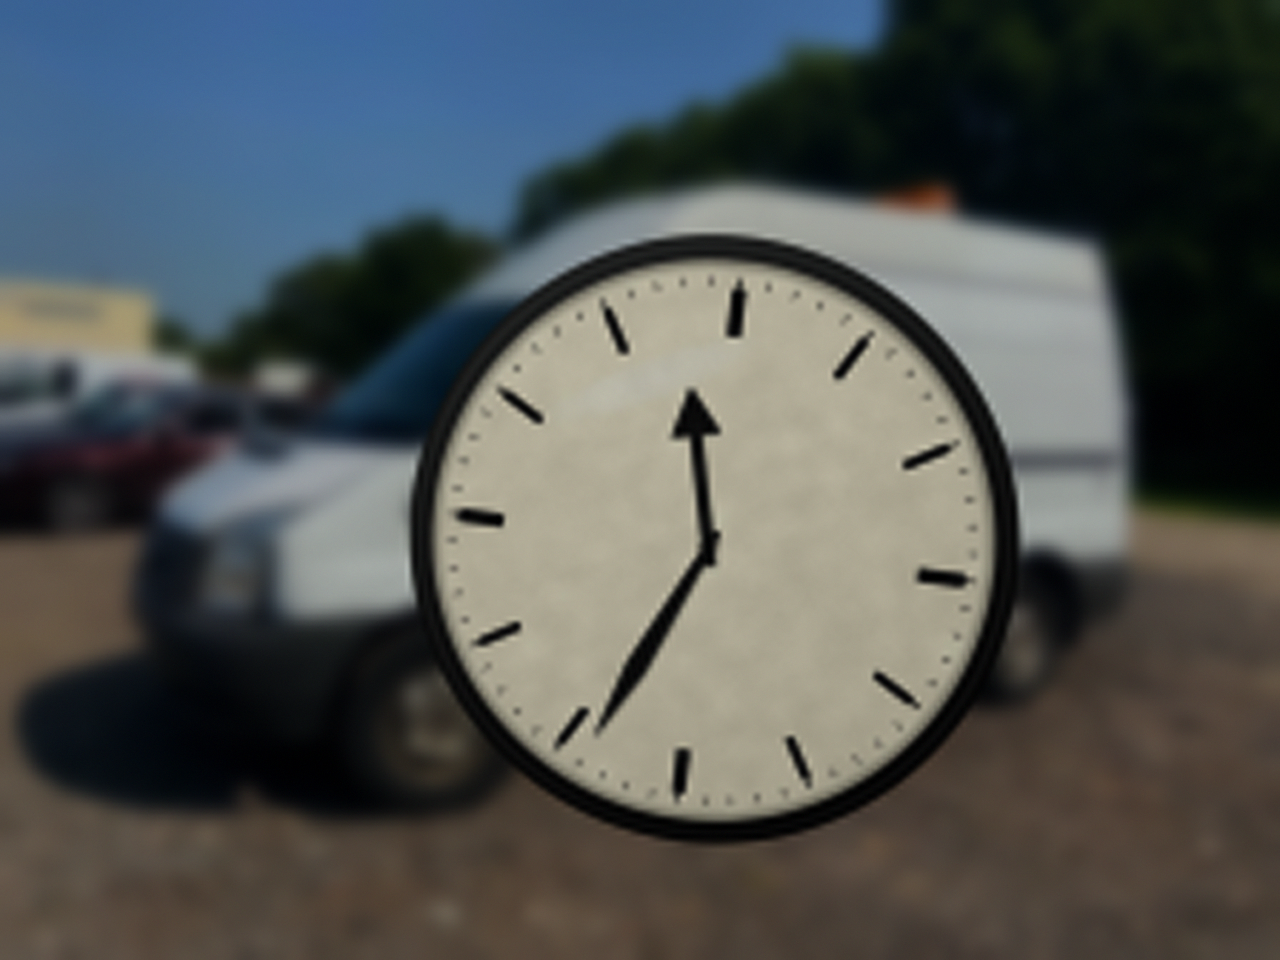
11,34
